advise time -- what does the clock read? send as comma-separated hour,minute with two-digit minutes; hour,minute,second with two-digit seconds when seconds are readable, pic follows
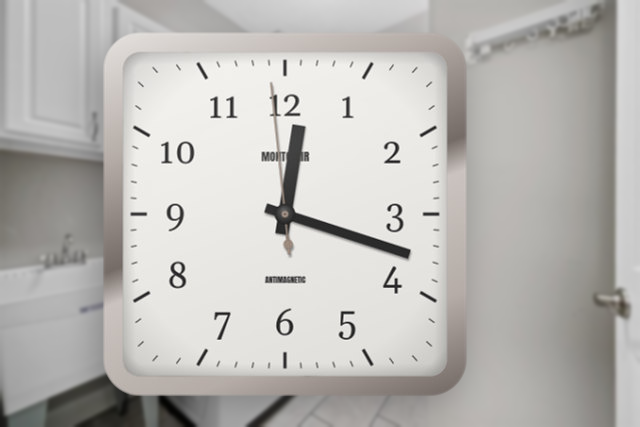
12,17,59
